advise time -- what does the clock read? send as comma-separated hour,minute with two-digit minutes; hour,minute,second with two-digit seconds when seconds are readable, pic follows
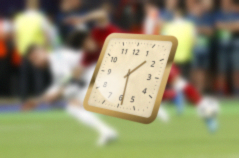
1,29
